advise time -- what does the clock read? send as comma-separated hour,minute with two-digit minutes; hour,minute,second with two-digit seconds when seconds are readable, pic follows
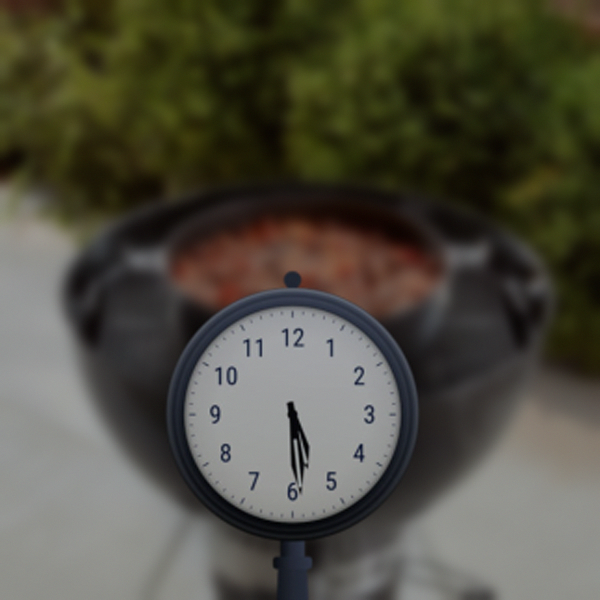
5,29
